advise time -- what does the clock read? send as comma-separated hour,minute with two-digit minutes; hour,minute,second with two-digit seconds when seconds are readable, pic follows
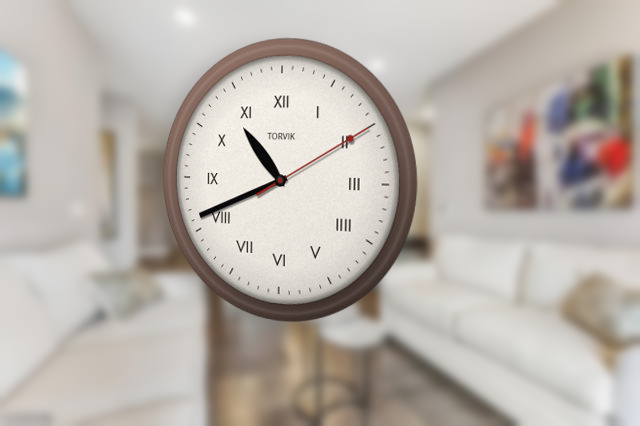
10,41,10
